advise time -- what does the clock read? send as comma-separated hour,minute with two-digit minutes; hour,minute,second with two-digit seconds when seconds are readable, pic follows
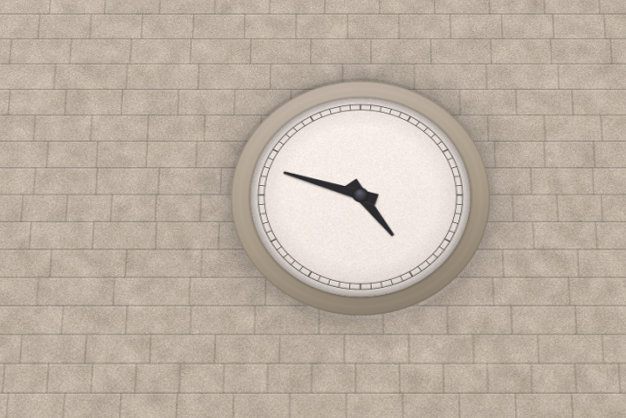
4,48
